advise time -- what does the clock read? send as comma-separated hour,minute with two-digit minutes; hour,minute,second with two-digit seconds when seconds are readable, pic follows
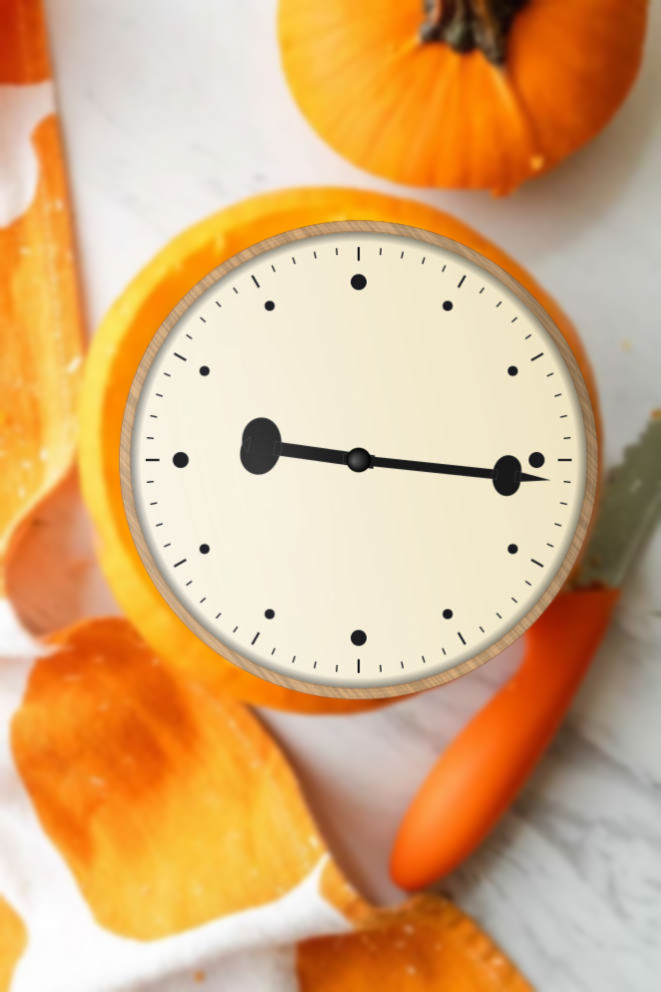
9,16
